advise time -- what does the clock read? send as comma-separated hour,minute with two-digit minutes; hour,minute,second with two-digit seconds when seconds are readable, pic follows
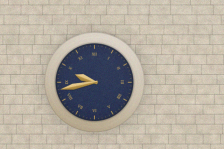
9,43
